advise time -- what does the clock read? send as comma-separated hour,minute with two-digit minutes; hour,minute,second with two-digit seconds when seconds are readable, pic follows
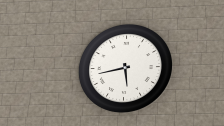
5,43
